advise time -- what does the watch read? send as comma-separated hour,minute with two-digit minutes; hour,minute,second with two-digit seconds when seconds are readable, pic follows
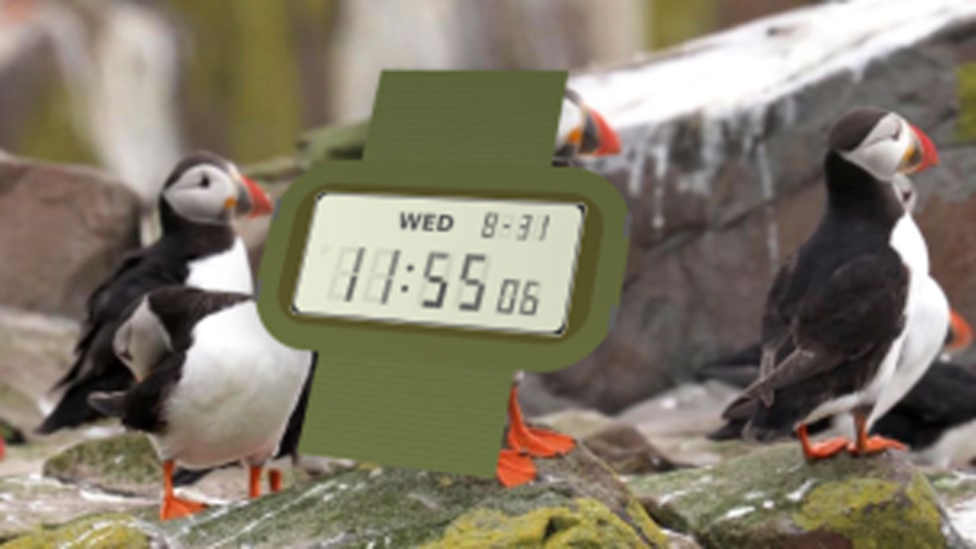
11,55,06
